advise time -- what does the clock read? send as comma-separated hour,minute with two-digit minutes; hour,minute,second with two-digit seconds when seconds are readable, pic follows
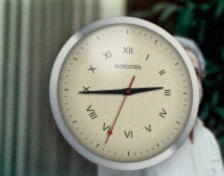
2,44,34
